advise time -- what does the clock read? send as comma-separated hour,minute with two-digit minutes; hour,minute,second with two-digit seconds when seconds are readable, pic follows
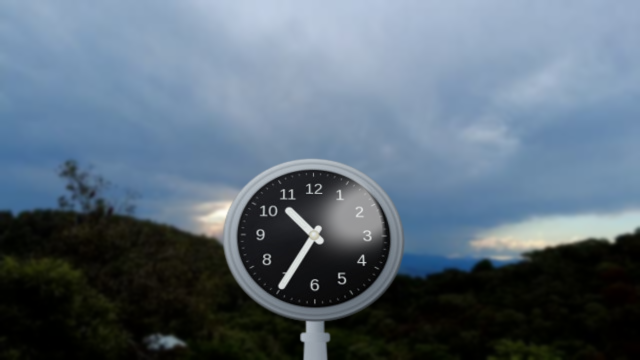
10,35
